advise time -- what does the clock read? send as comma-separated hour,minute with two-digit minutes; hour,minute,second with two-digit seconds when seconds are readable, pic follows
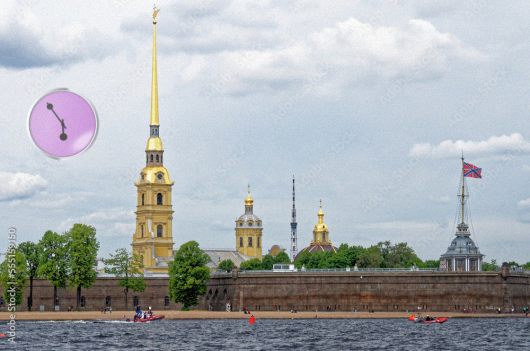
5,54
